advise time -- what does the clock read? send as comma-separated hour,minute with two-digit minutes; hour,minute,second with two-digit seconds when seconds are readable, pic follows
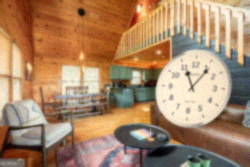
11,06
